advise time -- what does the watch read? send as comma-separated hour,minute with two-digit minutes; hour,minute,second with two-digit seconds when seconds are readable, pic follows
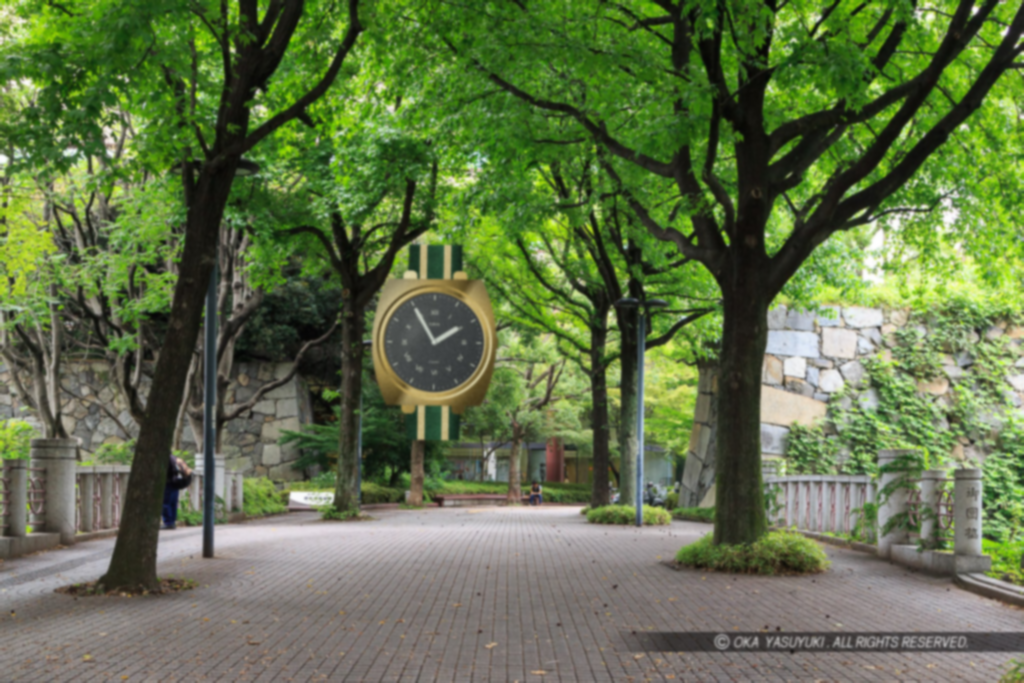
1,55
